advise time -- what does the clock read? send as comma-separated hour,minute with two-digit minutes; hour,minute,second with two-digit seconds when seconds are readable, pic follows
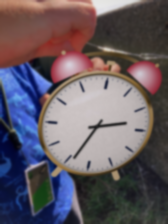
2,34
